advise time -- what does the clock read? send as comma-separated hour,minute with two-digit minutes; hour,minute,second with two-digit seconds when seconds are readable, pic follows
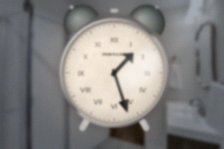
1,27
